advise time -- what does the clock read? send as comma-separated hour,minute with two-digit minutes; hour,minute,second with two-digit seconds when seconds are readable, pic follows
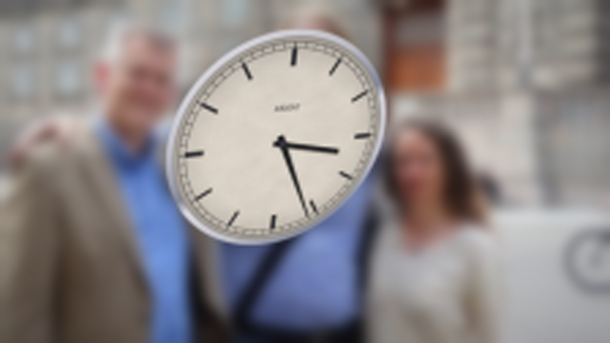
3,26
